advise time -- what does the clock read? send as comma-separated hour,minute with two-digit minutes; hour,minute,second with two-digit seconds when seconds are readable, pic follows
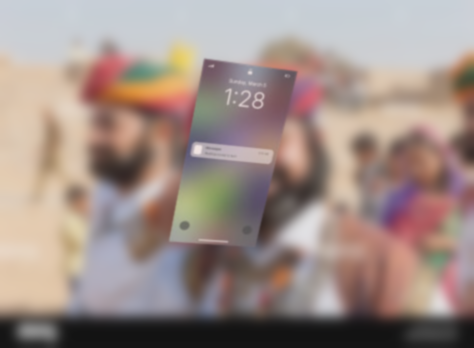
1,28
